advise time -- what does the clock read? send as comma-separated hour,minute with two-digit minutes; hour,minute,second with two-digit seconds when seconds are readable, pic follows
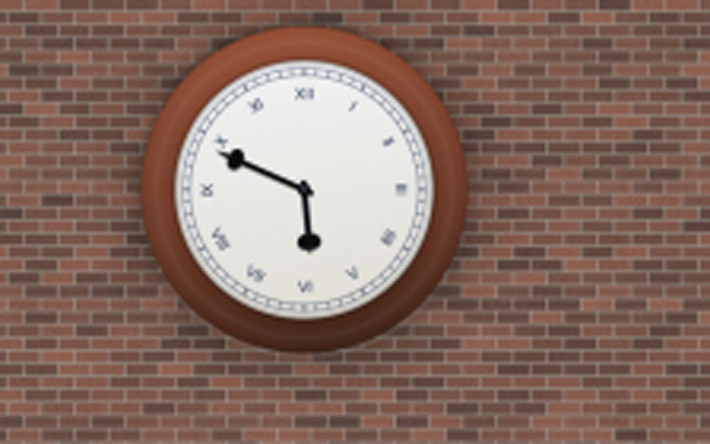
5,49
